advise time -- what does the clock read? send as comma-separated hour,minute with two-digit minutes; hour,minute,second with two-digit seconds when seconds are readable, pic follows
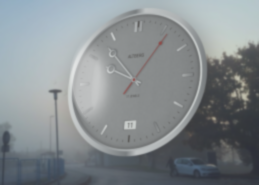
9,53,06
